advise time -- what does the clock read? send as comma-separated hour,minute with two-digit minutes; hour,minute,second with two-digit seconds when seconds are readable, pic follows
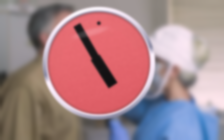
4,55
